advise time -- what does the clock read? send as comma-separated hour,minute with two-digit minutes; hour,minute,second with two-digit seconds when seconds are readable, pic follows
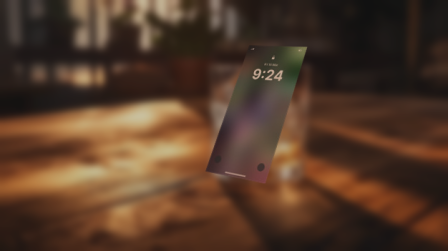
9,24
